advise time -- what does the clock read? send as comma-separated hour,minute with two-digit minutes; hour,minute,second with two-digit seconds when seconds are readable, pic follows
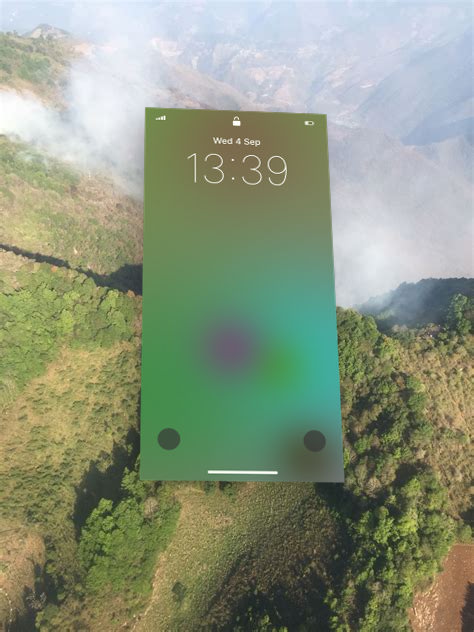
13,39
